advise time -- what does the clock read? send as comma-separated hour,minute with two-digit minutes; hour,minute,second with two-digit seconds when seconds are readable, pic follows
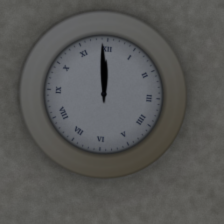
11,59
